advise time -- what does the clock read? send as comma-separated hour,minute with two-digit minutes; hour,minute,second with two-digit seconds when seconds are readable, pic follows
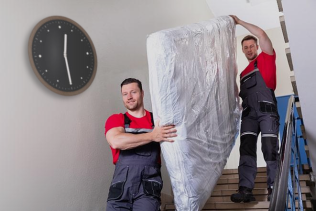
12,30
